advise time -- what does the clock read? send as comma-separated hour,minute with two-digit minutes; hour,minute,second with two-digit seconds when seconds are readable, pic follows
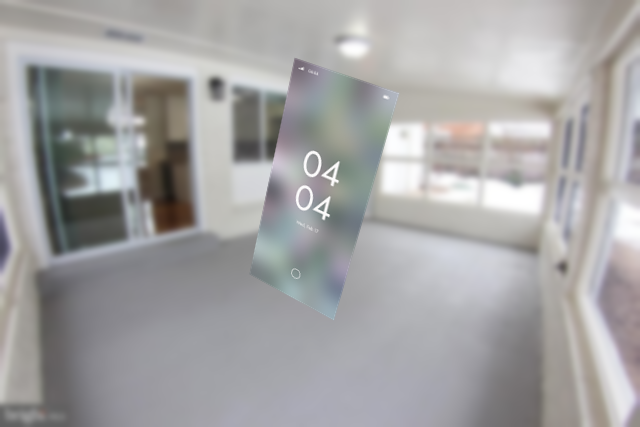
4,04
